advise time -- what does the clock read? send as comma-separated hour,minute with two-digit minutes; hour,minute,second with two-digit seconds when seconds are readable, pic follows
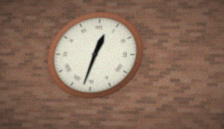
12,32
